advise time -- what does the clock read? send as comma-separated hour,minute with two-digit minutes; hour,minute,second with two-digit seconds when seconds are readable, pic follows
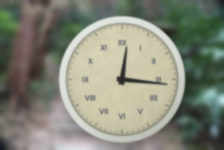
12,16
